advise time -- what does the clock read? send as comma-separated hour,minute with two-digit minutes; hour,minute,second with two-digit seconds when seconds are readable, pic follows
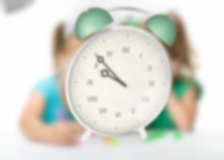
9,52
